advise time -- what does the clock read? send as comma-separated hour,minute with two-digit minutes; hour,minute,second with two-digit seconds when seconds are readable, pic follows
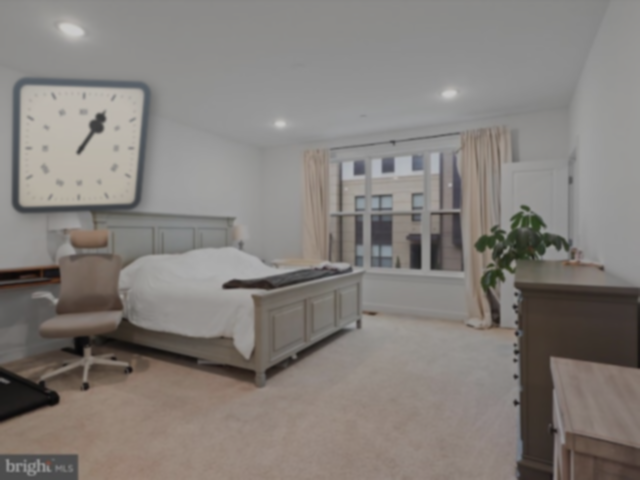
1,05
